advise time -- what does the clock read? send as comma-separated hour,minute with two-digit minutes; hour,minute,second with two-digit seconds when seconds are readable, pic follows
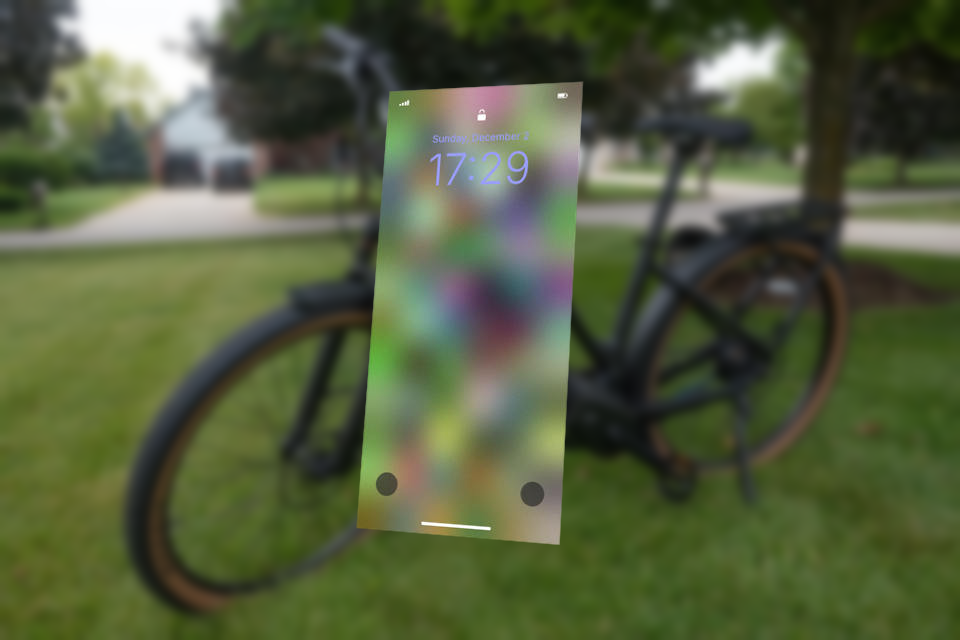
17,29
